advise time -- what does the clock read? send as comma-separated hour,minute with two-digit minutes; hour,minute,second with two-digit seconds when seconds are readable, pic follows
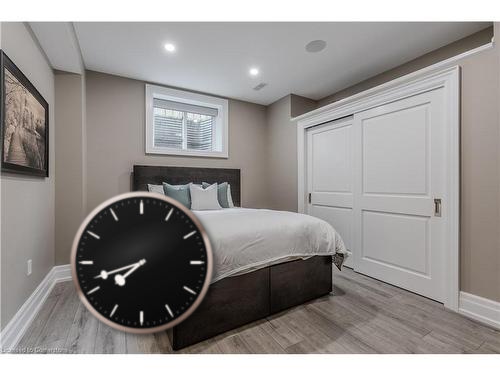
7,42
